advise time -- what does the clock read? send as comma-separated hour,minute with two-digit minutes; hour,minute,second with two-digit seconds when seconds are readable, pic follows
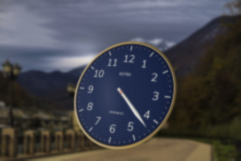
4,22
